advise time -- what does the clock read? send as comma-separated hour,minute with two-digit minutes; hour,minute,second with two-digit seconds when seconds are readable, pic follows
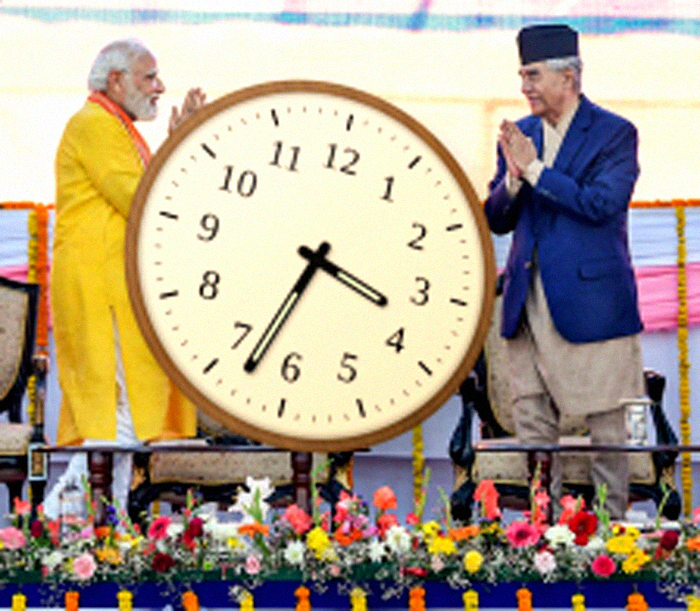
3,33
